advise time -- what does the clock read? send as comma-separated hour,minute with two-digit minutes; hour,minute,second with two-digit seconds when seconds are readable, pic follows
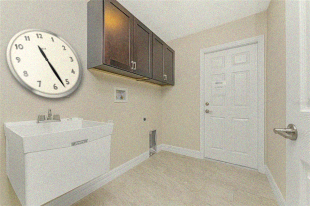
11,27
